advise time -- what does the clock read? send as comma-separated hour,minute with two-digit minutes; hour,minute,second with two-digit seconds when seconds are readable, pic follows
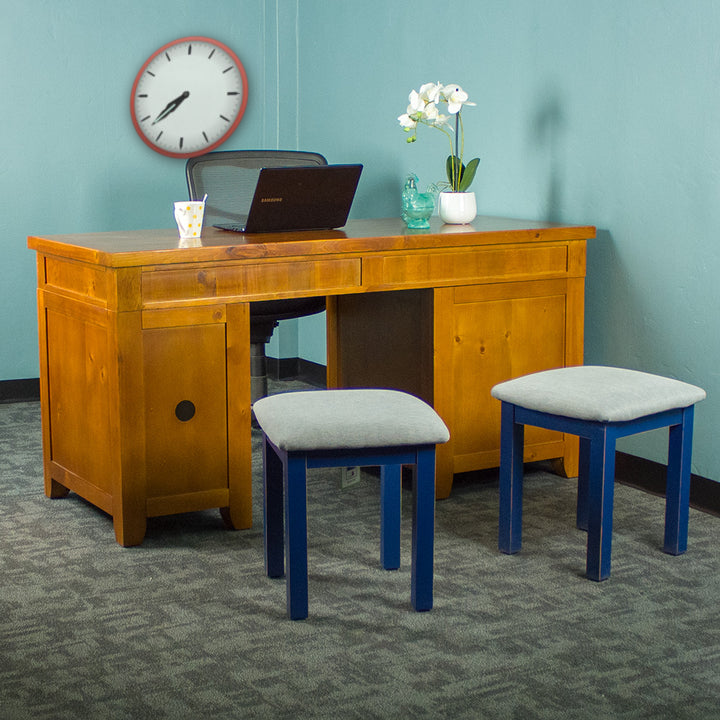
7,38
